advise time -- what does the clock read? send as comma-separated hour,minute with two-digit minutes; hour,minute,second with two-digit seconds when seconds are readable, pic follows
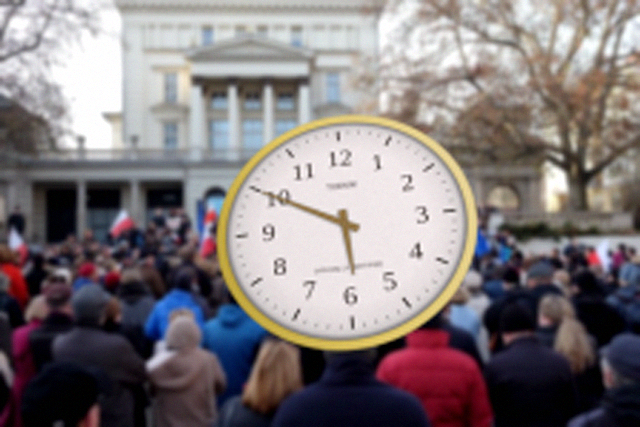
5,50
